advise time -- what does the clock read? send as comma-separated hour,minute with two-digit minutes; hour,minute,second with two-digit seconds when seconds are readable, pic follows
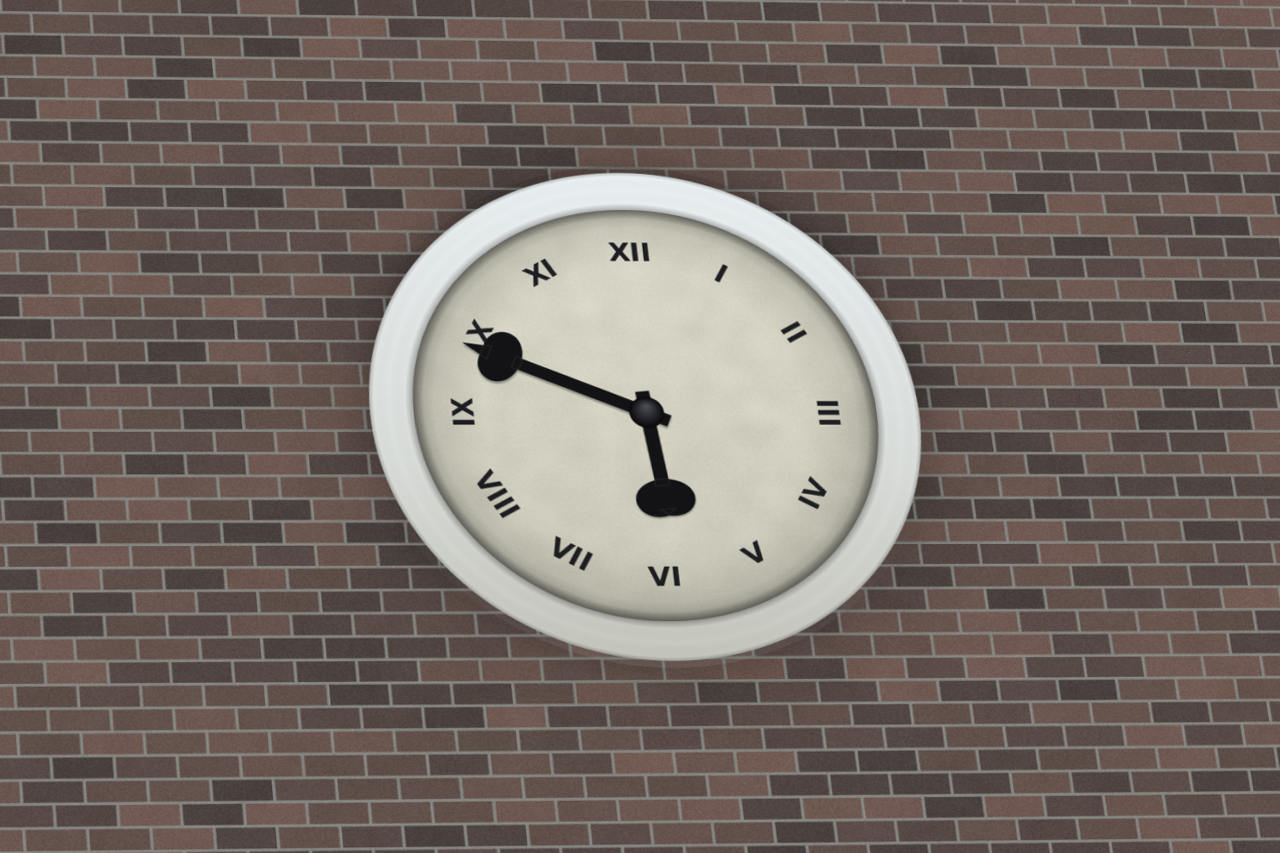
5,49
